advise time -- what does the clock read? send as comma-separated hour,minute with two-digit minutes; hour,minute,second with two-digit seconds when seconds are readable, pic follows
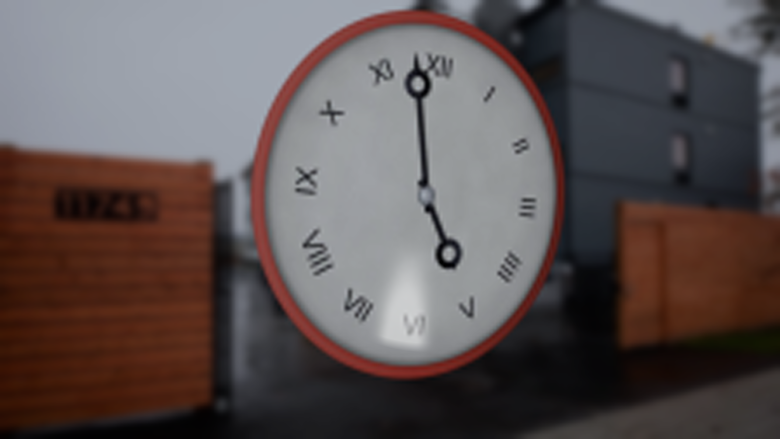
4,58
